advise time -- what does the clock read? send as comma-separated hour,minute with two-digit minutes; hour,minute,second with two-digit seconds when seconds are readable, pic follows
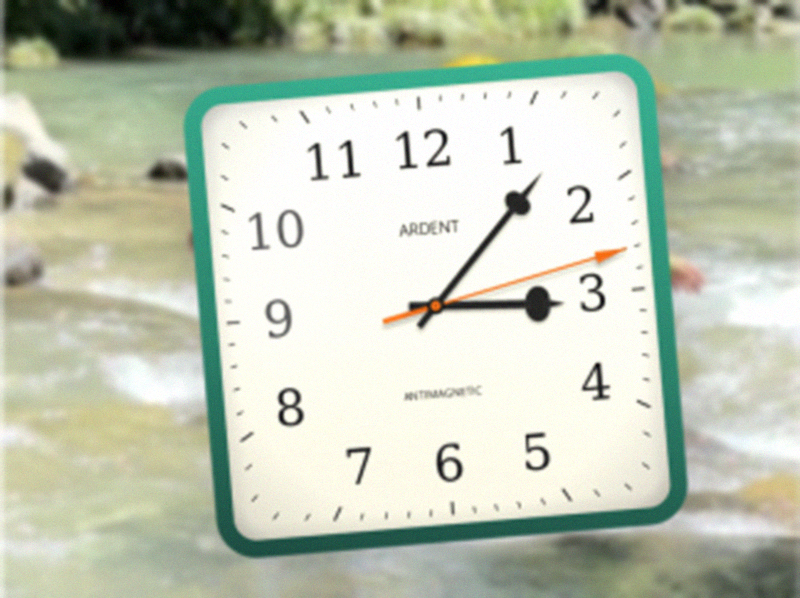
3,07,13
